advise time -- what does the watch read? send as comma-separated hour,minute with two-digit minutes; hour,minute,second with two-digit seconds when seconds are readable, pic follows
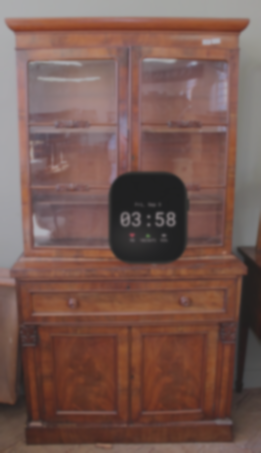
3,58
